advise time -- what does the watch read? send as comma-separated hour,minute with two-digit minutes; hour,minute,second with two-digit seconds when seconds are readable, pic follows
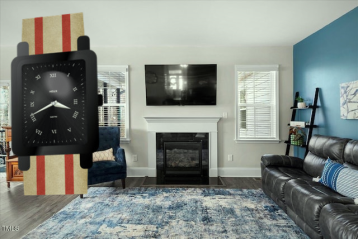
3,41
